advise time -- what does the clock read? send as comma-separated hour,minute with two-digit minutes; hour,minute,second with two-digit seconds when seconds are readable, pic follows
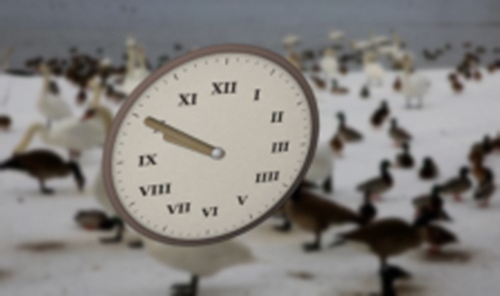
9,50
